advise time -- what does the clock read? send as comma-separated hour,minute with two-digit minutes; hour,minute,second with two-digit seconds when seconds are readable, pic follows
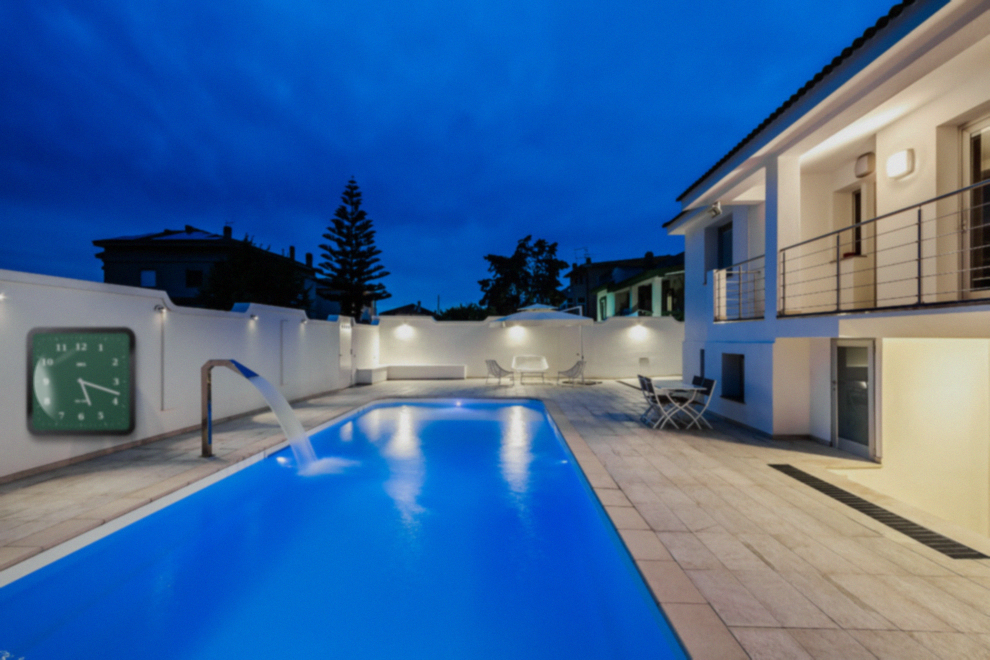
5,18
